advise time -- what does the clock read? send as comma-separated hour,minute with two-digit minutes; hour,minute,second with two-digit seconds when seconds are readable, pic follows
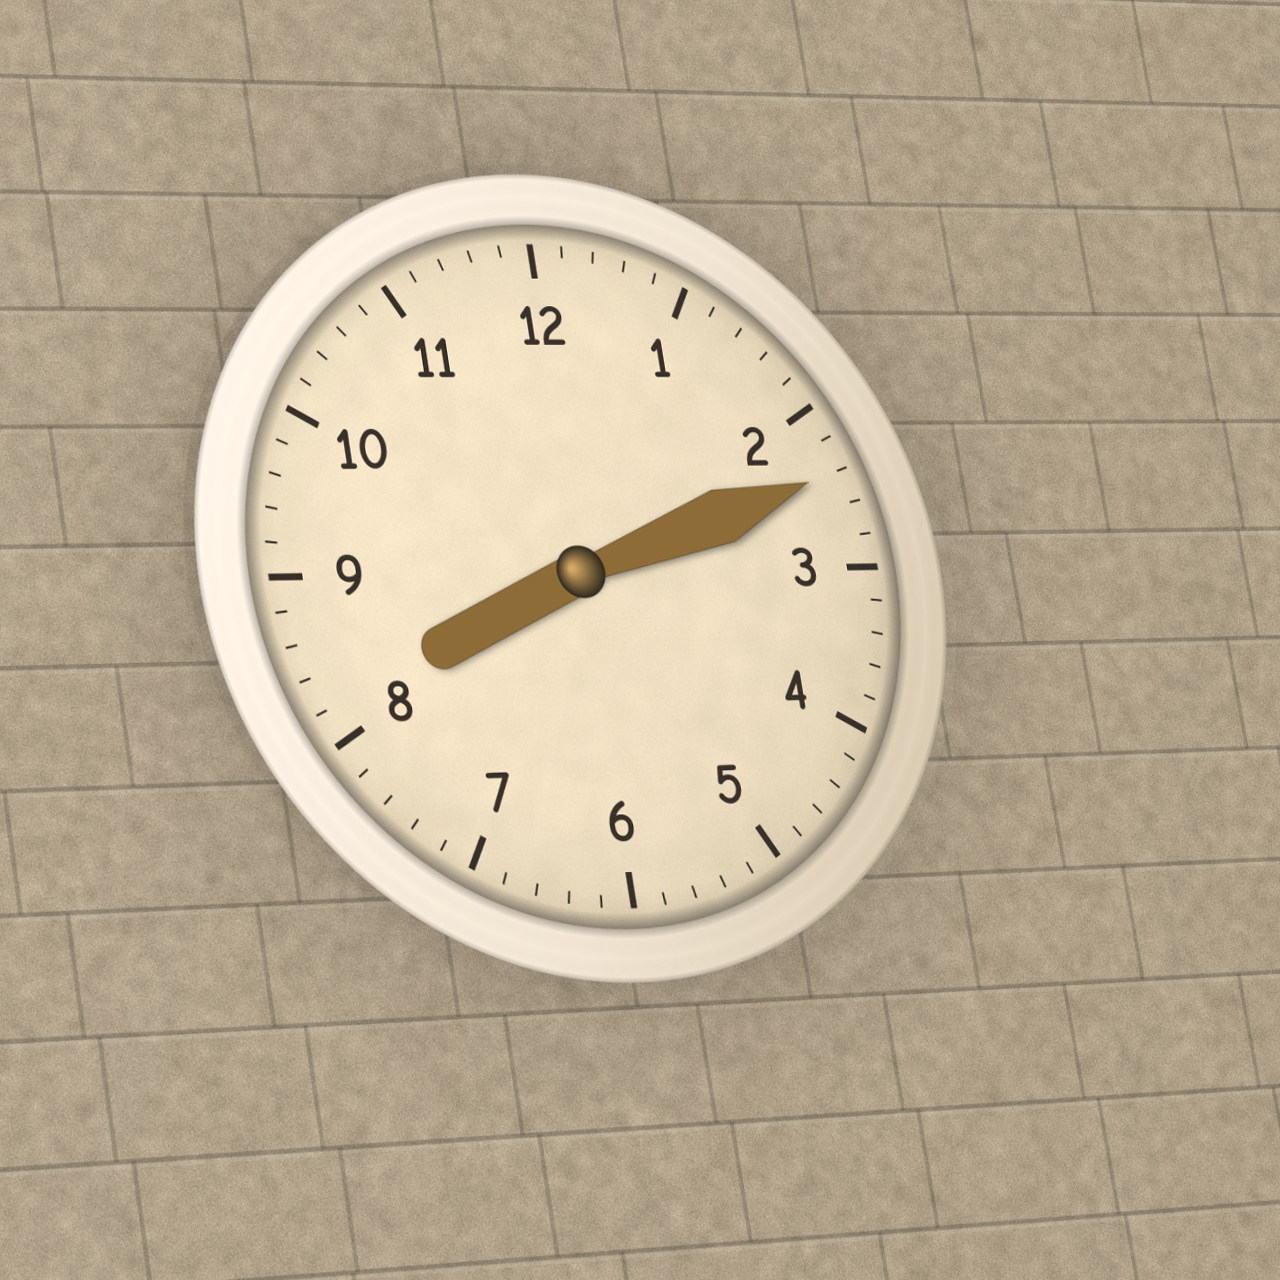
8,12
